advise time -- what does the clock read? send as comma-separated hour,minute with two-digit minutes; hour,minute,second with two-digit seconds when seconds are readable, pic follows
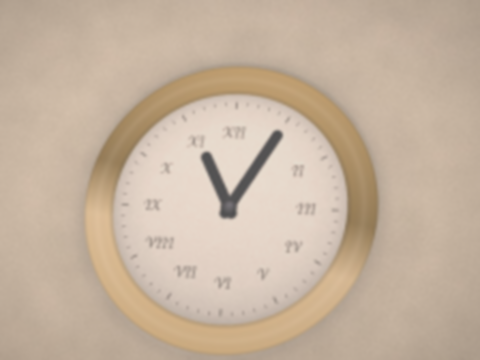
11,05
